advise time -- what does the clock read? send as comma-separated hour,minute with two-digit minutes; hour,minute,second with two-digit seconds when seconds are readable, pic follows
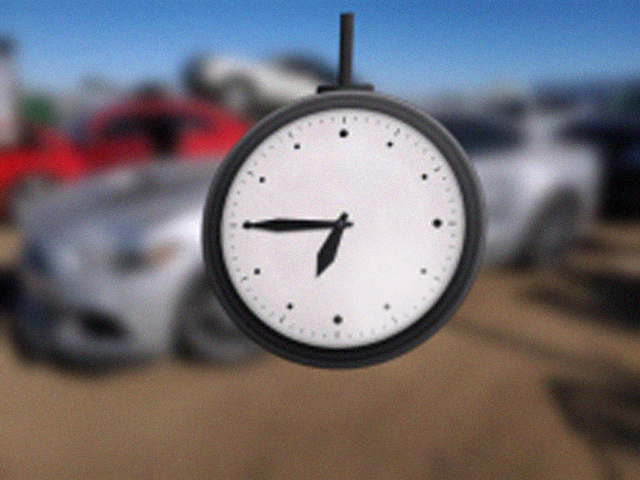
6,45
